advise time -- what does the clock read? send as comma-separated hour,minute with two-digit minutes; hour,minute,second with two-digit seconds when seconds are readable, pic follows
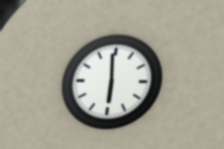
5,59
